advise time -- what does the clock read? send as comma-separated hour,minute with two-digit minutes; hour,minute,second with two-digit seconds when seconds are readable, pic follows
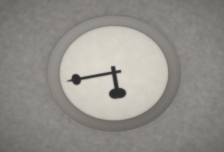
5,43
